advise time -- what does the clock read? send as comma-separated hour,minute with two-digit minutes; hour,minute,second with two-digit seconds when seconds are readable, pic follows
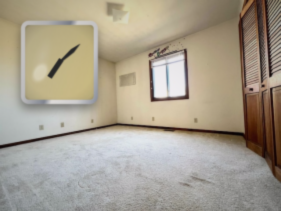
7,08
